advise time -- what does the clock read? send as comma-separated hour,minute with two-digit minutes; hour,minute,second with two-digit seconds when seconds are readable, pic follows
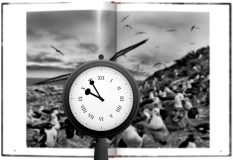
9,55
